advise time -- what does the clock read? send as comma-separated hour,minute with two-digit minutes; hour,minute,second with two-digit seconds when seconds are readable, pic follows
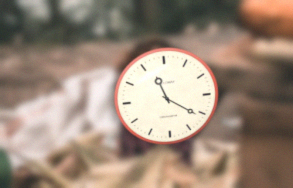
11,21
